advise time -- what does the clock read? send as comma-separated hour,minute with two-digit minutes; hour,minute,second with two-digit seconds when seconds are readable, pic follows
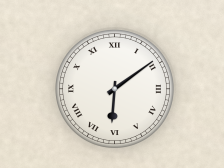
6,09
